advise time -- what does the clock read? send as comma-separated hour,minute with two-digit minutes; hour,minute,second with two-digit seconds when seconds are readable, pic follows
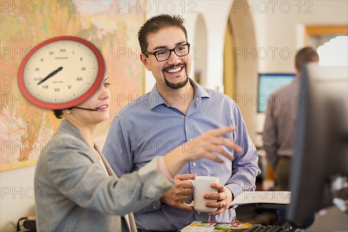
7,38
